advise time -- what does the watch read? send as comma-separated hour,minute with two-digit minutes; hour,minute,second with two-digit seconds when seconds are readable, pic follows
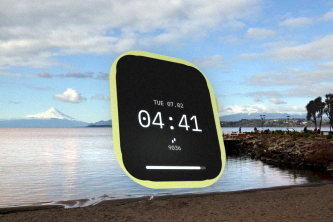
4,41
